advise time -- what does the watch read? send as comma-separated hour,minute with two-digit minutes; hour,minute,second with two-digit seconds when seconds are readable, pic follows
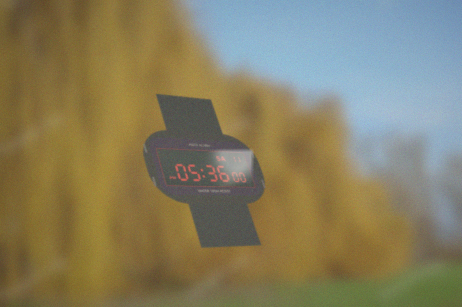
5,36,00
